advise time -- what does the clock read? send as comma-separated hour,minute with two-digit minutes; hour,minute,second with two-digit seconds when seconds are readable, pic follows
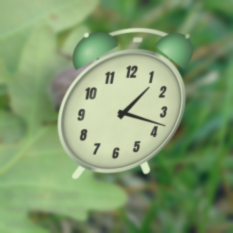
1,18
